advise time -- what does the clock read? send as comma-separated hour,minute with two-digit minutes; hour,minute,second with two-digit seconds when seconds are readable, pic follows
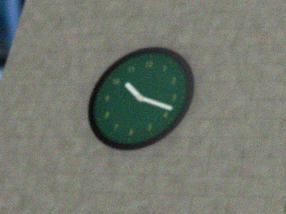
10,18
